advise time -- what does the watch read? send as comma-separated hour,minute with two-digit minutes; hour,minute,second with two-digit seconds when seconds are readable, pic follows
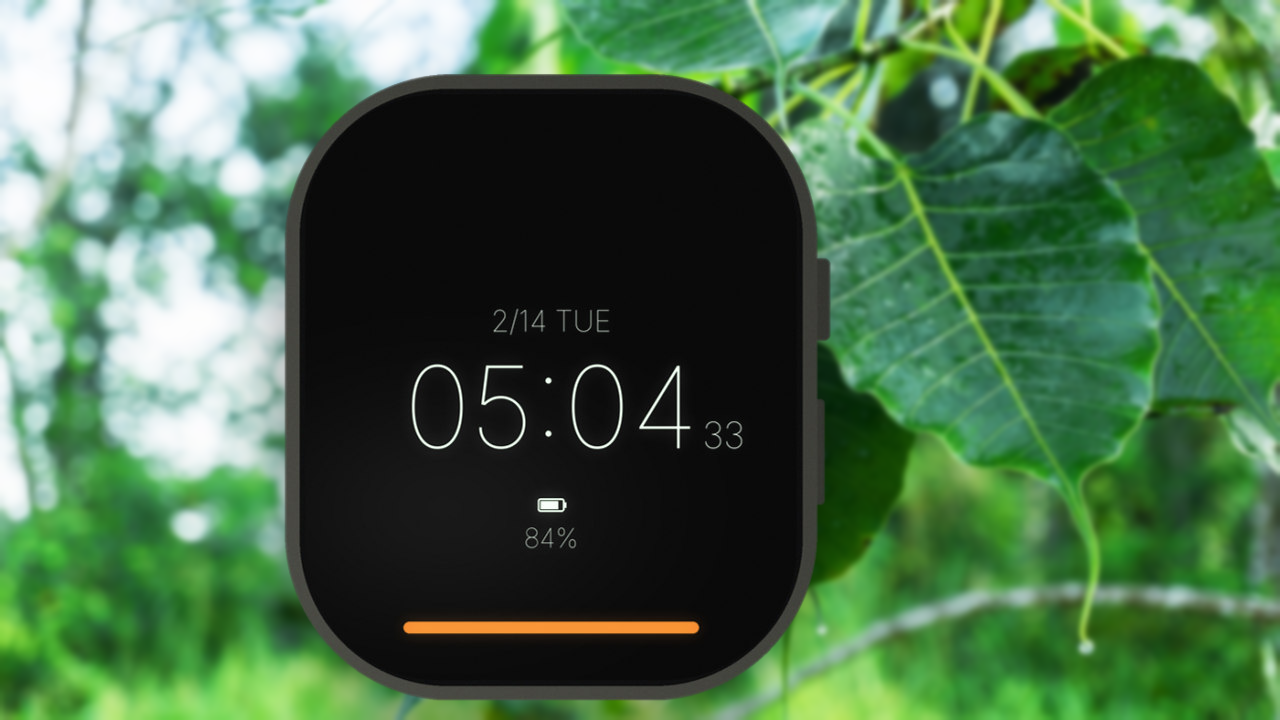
5,04,33
